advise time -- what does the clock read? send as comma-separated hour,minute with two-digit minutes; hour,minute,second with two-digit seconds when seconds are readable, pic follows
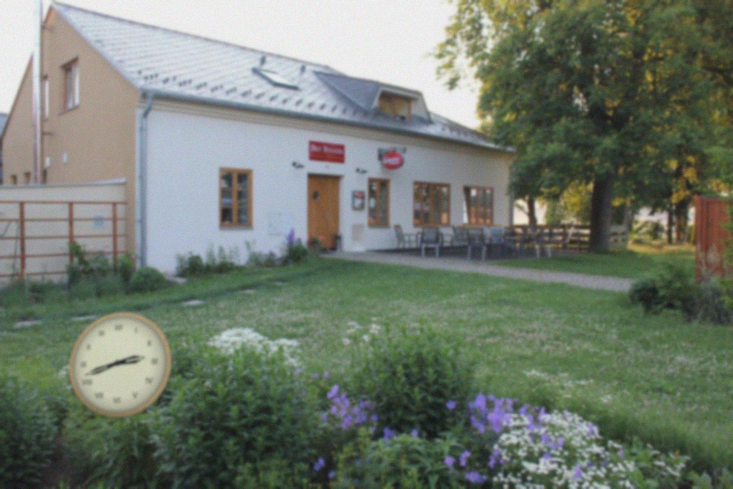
2,42
